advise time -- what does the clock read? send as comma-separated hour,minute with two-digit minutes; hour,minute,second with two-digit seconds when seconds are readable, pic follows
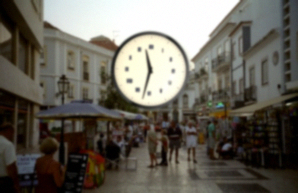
11,32
